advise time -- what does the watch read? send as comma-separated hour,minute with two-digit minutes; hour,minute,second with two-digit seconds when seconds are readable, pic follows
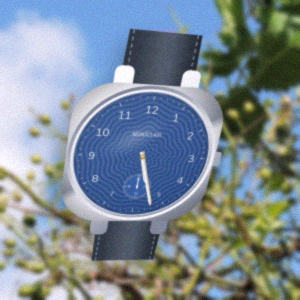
5,27
